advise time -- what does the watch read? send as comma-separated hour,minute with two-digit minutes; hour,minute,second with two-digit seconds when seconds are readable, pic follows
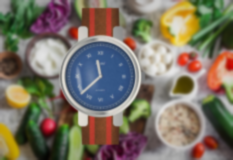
11,38
